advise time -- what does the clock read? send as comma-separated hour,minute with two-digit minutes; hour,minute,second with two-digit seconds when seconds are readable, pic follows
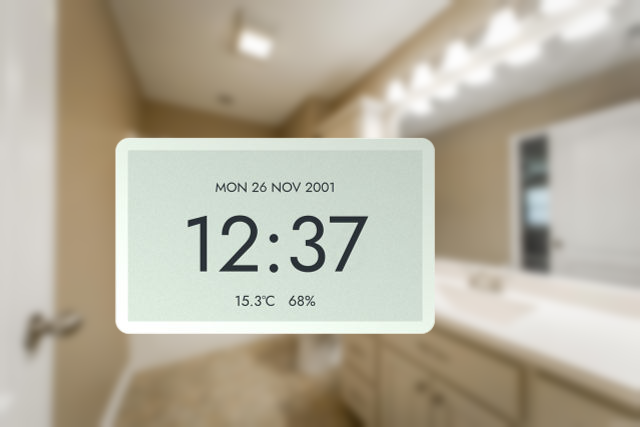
12,37
